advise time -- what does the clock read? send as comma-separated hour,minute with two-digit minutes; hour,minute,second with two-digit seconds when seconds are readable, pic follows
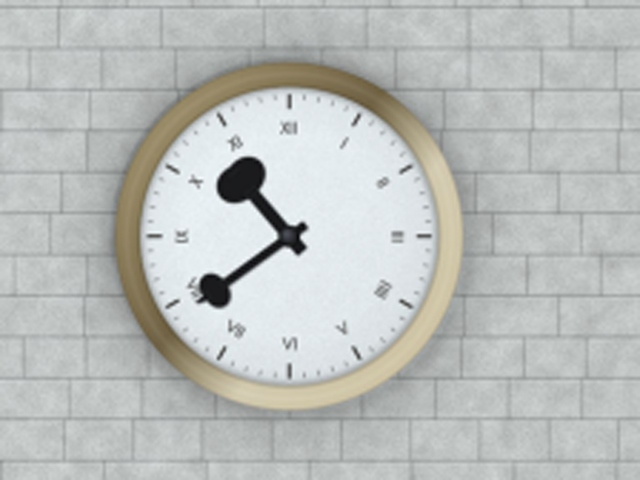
10,39
